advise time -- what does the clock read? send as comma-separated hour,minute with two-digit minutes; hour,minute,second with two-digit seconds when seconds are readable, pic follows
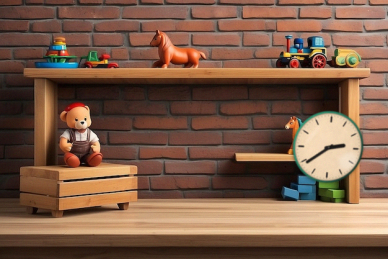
2,39
